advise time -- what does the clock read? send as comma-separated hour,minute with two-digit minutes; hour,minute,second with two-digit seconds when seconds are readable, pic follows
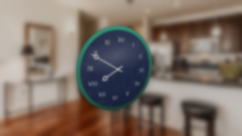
7,49
